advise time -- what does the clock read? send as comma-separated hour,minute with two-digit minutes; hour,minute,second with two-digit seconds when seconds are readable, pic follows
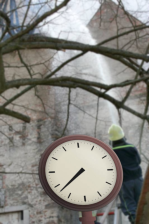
7,38
